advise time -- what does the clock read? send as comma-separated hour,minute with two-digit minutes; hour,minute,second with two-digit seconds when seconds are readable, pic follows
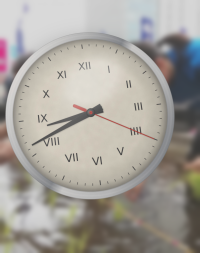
8,41,20
